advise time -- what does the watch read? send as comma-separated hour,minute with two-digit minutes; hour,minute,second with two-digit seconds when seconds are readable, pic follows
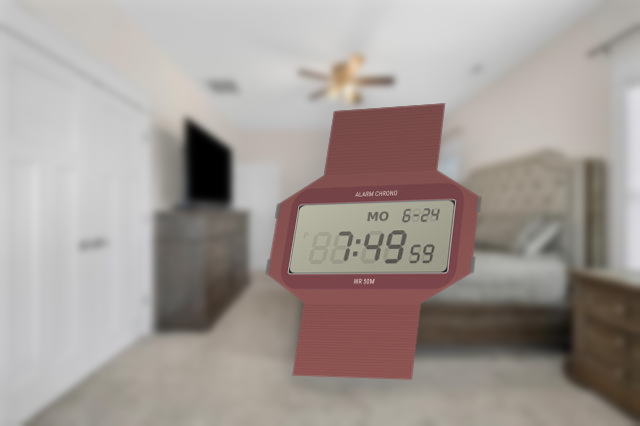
7,49,59
